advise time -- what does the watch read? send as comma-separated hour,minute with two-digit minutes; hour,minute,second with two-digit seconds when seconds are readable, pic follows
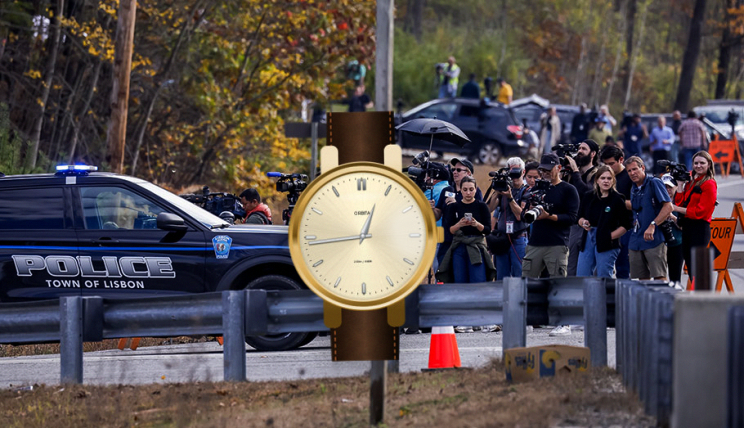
12,44
